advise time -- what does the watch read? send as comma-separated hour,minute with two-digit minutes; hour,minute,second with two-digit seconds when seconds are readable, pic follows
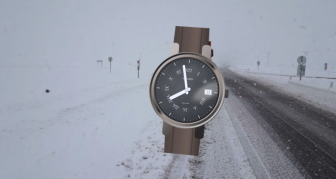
7,58
